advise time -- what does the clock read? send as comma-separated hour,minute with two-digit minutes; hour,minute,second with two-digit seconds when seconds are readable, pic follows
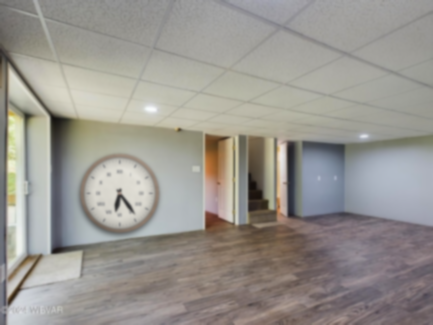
6,24
